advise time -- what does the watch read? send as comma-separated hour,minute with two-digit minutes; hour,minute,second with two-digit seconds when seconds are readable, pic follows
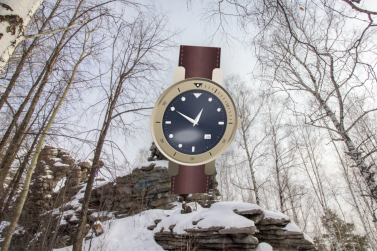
12,50
